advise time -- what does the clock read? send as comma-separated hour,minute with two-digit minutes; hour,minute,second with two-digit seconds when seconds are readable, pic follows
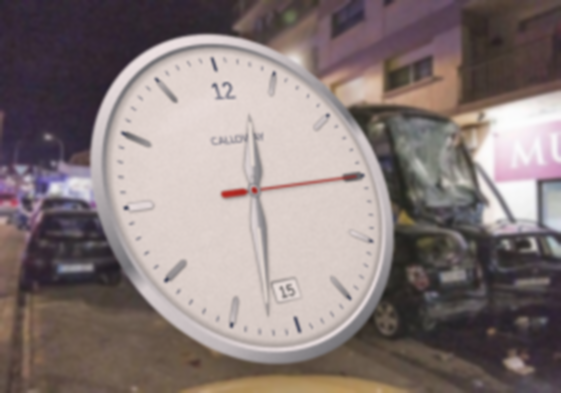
12,32,15
